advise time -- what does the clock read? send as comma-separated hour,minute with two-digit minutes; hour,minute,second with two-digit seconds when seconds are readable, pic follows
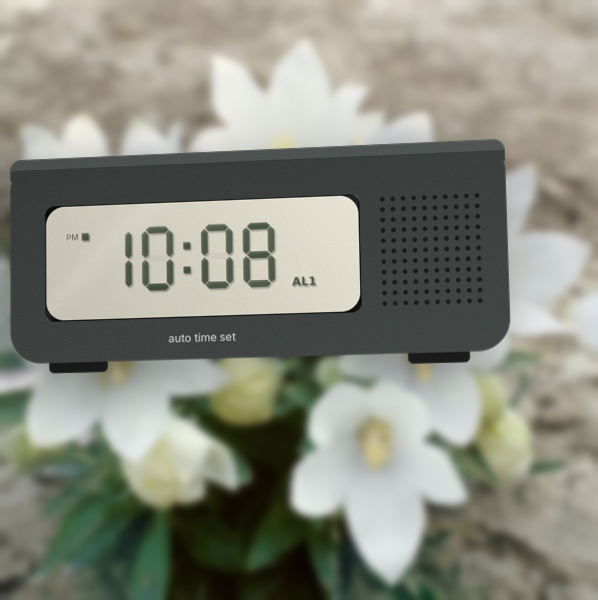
10,08
